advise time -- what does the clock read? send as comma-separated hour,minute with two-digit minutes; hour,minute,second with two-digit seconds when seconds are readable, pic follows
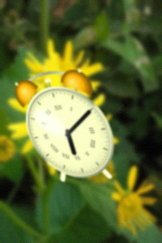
6,10
